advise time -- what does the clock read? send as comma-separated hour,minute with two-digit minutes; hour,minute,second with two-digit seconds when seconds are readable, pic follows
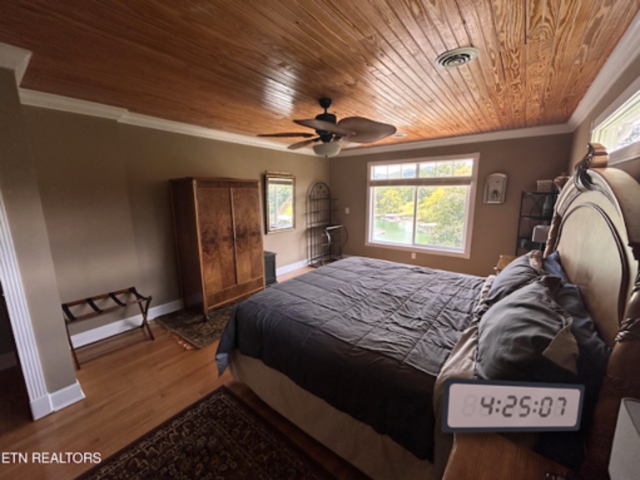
4,25,07
